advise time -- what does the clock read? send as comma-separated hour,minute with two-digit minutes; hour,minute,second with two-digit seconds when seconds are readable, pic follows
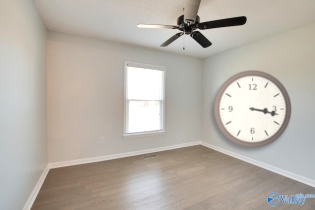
3,17
